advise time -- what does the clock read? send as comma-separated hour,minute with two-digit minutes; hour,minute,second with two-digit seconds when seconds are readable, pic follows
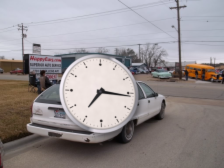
7,16
